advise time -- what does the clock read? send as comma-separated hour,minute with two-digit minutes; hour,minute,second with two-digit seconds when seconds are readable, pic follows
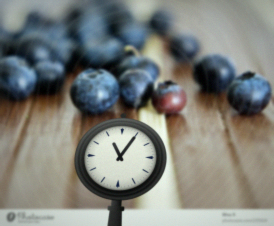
11,05
